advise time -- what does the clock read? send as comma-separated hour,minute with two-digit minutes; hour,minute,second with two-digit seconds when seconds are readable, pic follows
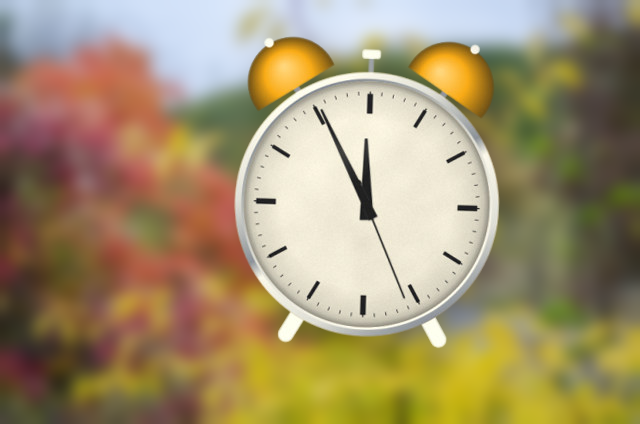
11,55,26
